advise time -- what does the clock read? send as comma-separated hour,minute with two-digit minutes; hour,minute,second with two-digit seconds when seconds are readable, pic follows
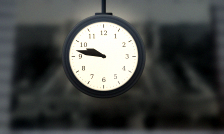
9,47
